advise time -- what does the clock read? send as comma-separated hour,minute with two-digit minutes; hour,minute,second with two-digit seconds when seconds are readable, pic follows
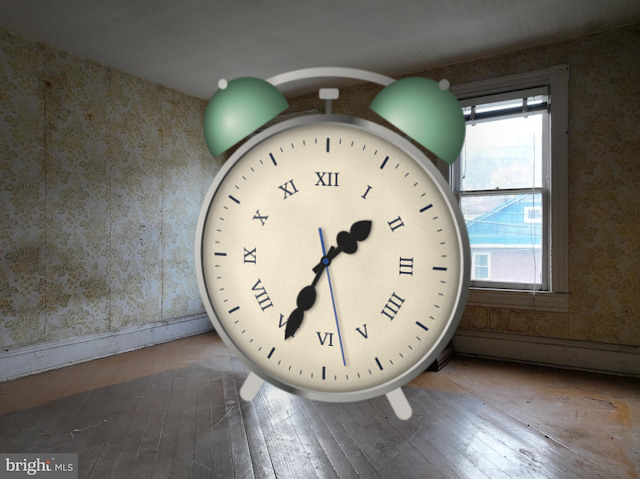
1,34,28
